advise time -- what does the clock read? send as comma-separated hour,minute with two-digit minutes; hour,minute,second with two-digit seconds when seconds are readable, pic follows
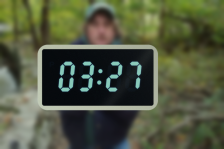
3,27
